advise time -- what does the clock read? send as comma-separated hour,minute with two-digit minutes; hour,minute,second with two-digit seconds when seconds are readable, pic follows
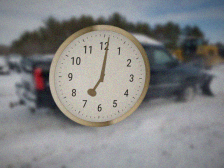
7,01
